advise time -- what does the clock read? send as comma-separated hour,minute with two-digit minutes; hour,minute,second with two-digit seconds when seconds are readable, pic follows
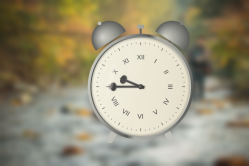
9,45
